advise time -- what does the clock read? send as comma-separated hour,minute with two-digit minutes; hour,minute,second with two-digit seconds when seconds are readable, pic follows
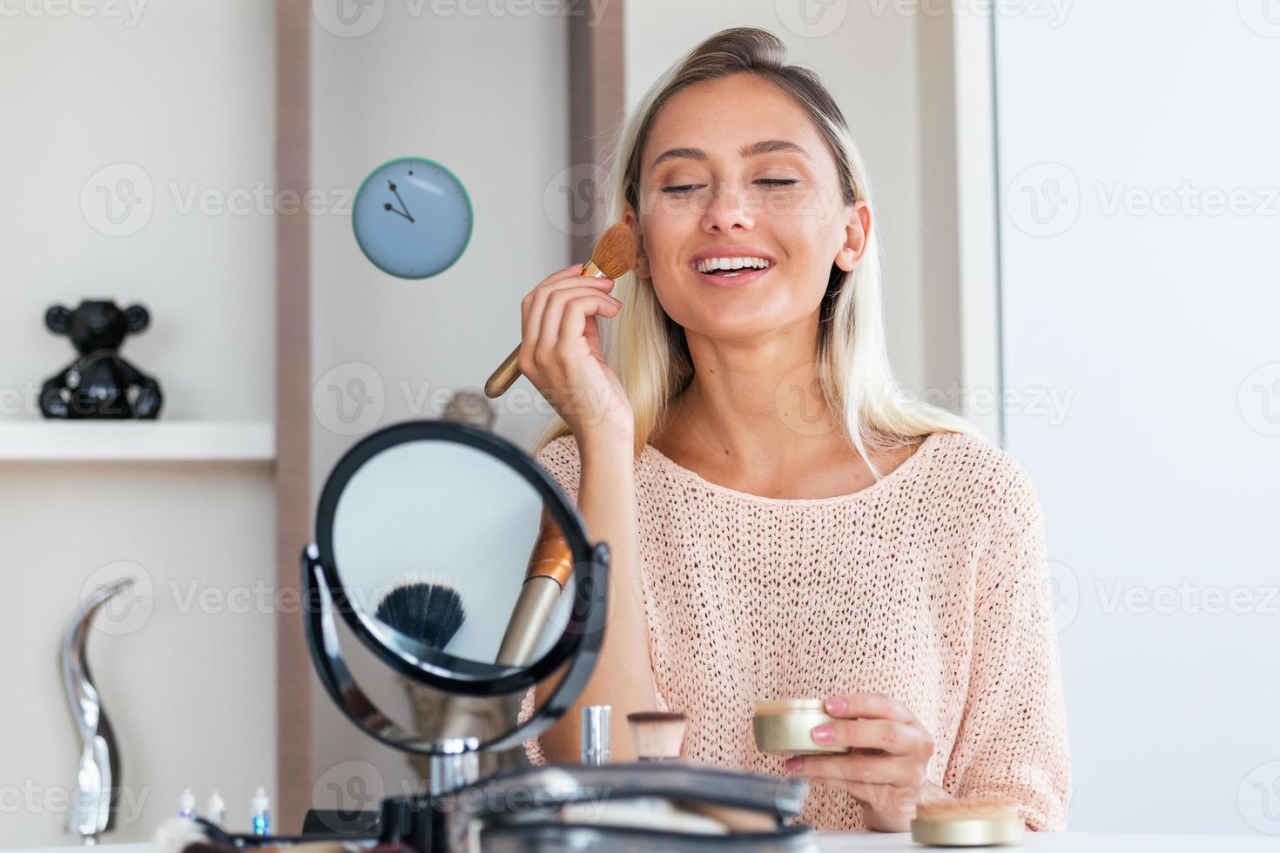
9,55
